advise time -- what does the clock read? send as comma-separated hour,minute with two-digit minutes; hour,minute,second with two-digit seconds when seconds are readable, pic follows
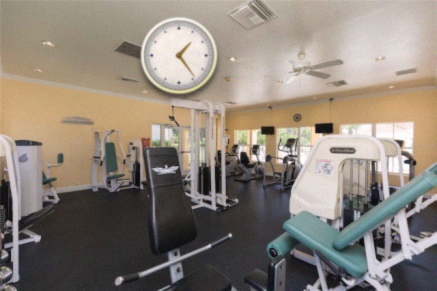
1,24
